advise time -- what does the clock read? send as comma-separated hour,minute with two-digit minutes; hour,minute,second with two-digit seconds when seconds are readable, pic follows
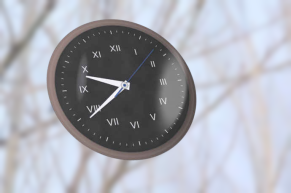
9,39,08
